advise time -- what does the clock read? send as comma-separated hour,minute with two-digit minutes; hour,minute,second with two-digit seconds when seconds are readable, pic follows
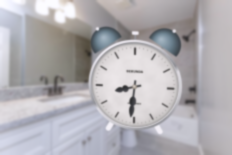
8,31
